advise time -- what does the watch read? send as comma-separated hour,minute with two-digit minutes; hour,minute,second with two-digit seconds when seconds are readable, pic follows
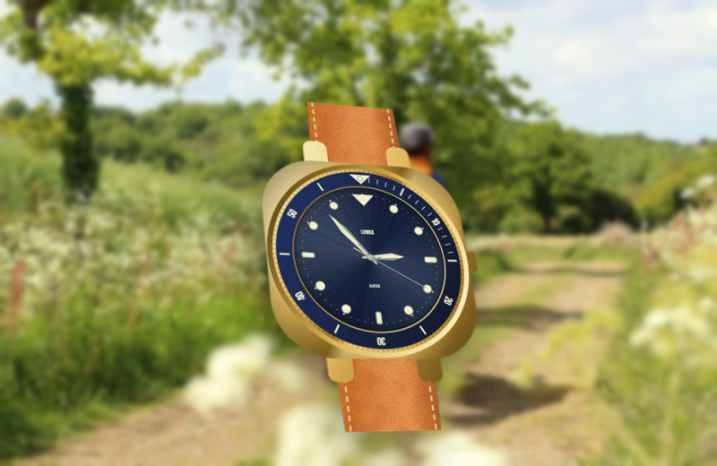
2,53,20
